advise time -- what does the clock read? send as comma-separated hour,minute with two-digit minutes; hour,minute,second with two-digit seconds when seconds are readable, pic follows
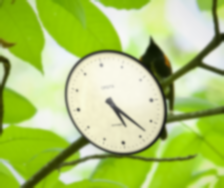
5,23
